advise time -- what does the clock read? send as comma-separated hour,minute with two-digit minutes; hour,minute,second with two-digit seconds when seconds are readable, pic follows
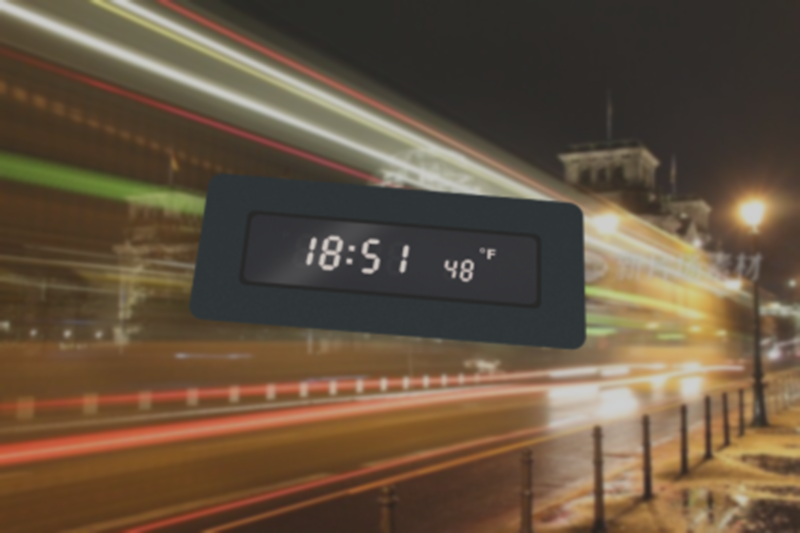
18,51
